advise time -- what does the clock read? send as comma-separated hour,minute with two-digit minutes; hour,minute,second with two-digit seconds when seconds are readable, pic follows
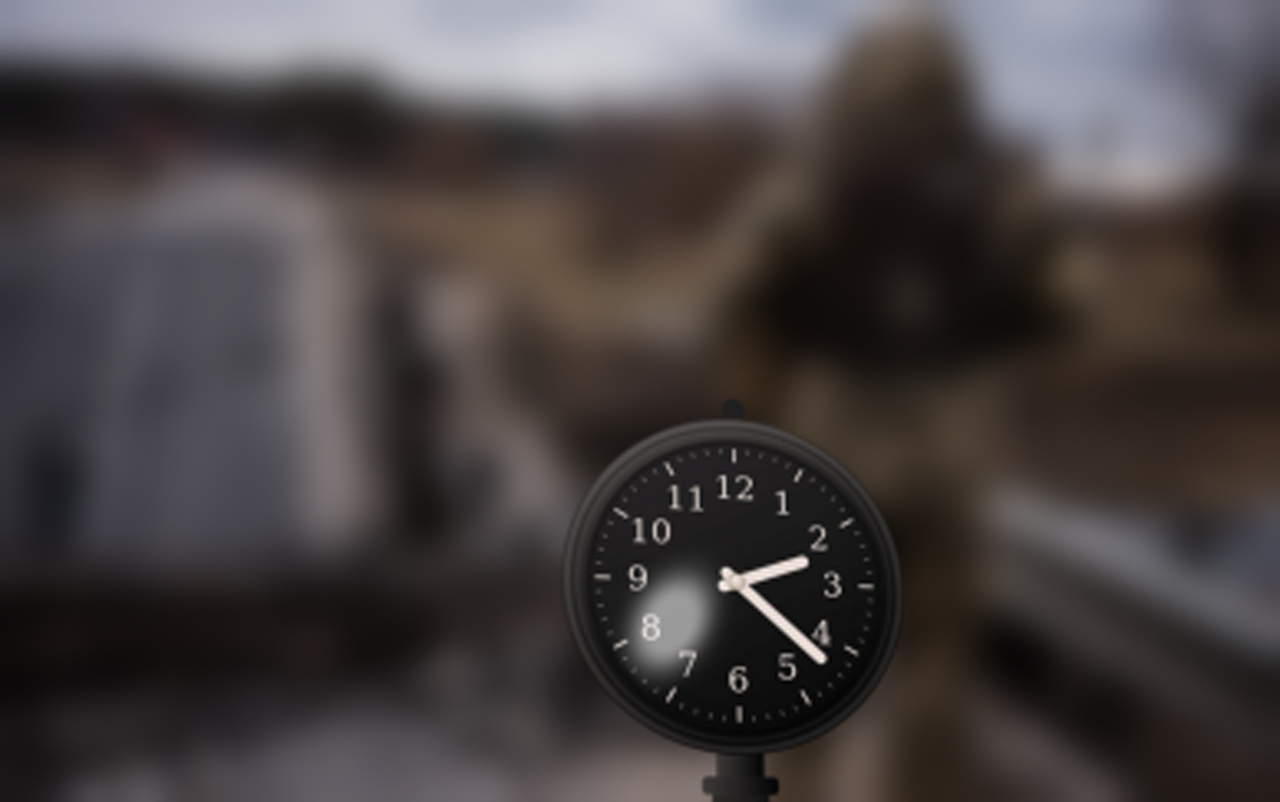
2,22
